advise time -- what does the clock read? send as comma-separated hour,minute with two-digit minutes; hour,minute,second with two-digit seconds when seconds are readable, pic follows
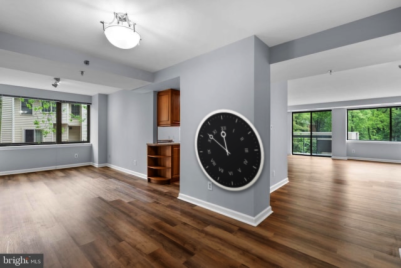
11,52
